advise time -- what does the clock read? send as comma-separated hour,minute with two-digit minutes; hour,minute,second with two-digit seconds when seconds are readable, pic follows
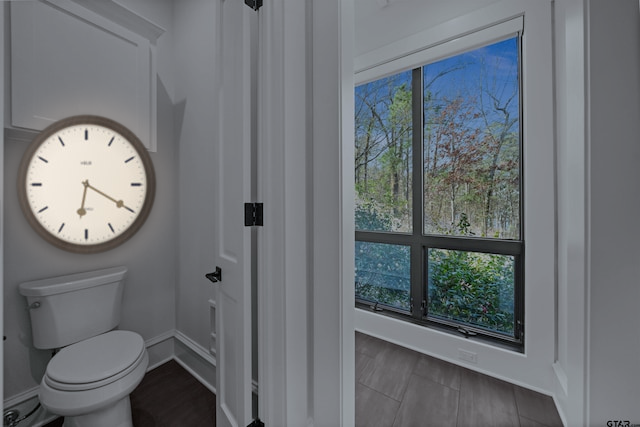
6,20
